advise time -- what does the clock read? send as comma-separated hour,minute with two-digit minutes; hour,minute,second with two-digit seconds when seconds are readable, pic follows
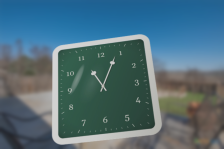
11,04
